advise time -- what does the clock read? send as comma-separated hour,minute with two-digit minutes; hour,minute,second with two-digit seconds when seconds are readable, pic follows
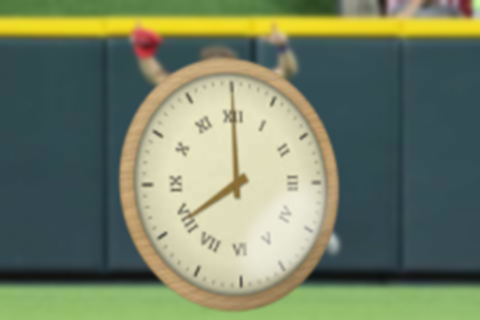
8,00
